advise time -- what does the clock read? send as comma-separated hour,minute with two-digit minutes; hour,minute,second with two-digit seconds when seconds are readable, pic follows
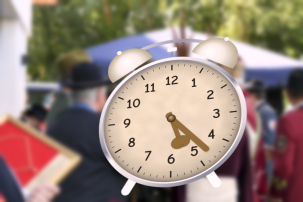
5,23
